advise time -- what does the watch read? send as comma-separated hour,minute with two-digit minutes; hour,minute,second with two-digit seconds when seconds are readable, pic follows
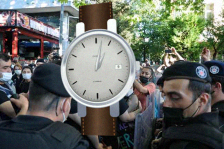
1,02
